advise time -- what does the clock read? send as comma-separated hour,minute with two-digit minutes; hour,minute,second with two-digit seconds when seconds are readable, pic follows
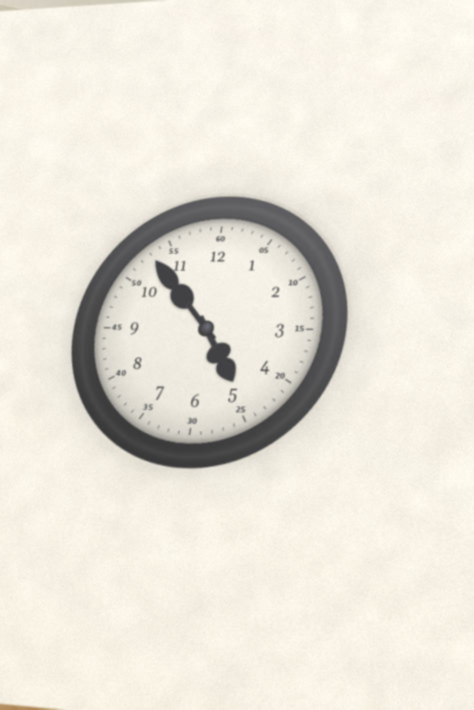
4,53
